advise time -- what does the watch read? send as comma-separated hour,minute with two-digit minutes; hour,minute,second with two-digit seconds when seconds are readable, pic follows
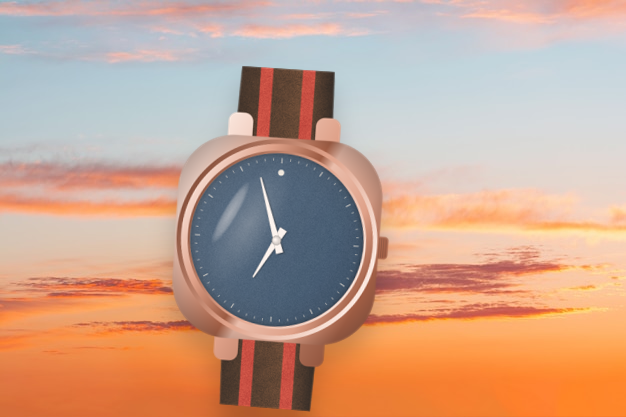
6,57
